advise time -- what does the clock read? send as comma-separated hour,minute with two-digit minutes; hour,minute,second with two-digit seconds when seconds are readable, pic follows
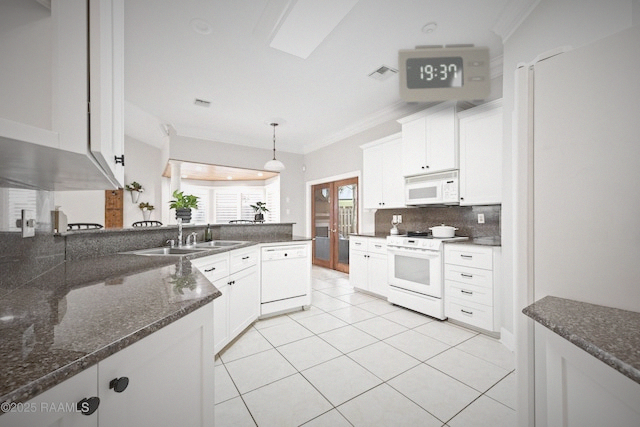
19,37
